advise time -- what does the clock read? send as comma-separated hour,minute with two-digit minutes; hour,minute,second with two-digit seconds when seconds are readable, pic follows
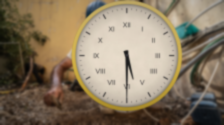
5,30
